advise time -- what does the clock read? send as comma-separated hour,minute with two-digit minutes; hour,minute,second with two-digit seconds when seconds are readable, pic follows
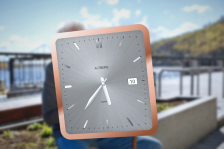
5,37
